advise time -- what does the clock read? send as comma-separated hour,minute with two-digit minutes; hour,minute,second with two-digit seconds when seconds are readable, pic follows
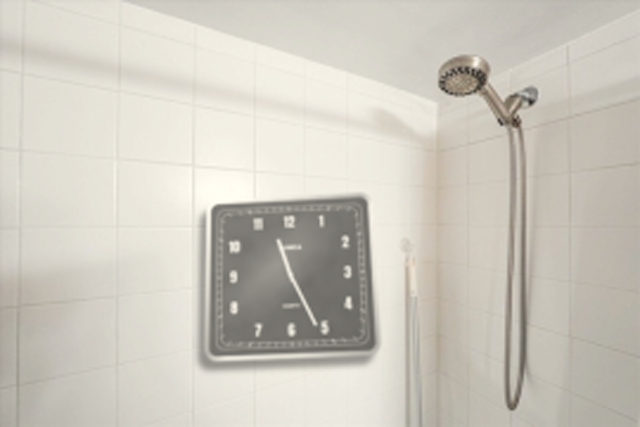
11,26
